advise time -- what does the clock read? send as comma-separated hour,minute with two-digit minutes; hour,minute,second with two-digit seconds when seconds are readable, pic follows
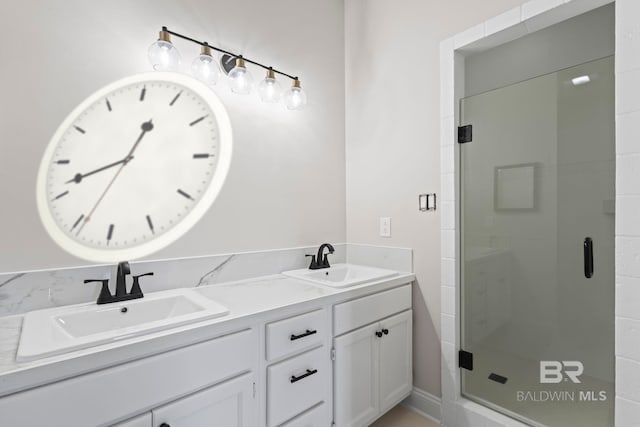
12,41,34
